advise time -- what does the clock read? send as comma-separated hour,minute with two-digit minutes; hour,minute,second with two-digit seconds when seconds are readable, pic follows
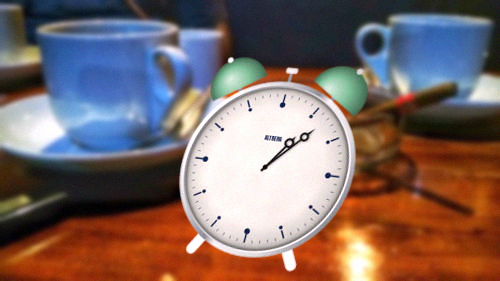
1,07
